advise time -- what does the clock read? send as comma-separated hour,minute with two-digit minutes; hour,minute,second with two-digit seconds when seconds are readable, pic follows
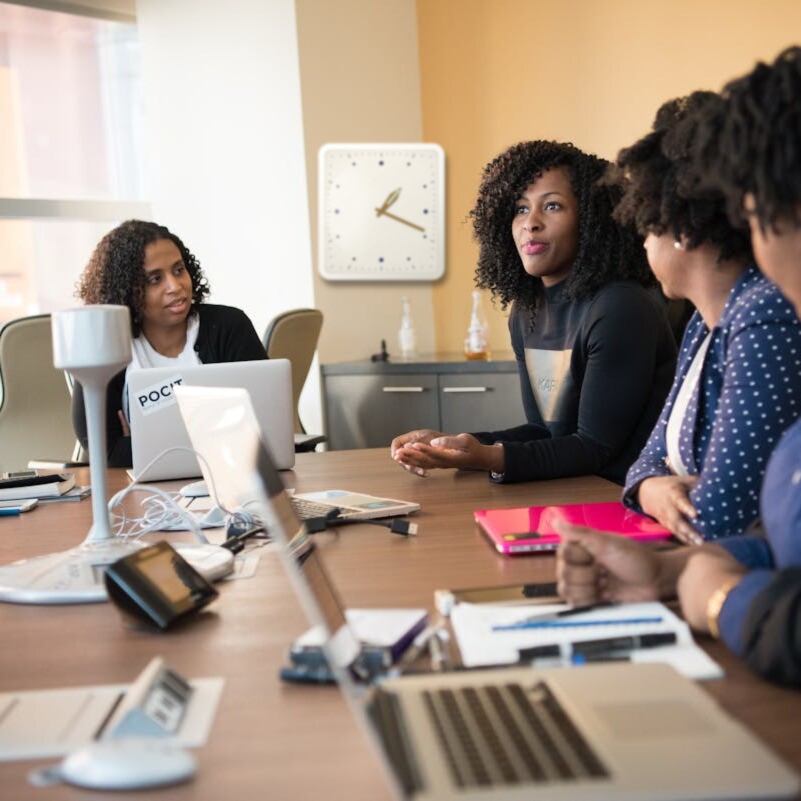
1,19
